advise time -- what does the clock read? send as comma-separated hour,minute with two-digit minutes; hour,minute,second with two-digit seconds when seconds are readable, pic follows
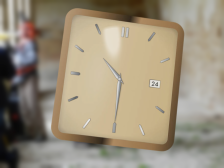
10,30
